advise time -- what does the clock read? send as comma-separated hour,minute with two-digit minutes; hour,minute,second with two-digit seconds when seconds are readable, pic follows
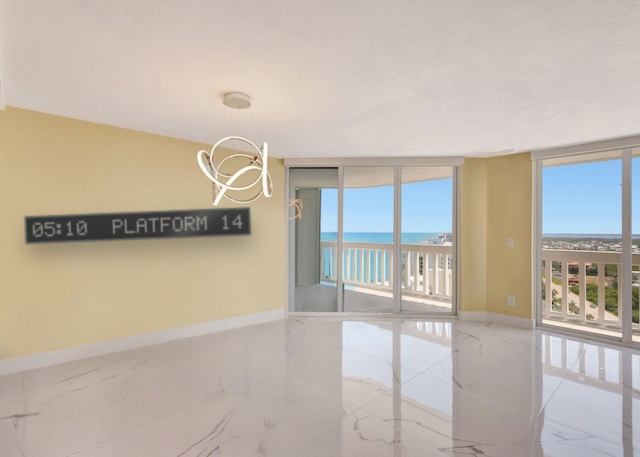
5,10
